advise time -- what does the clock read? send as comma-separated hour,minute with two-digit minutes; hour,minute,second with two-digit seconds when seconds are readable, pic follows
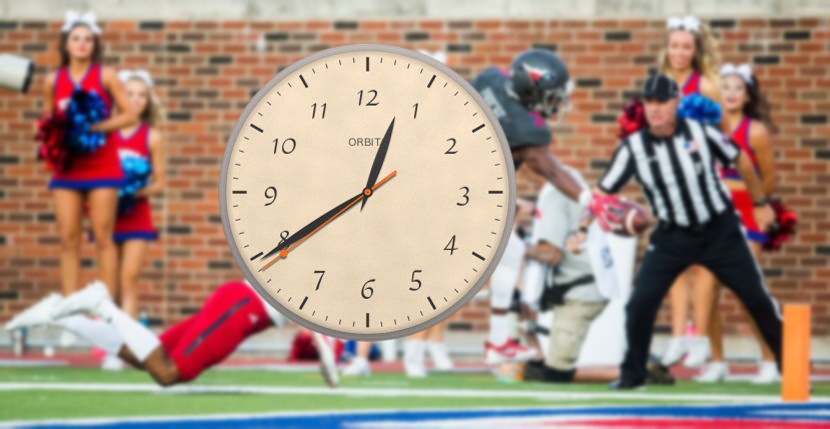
12,39,39
